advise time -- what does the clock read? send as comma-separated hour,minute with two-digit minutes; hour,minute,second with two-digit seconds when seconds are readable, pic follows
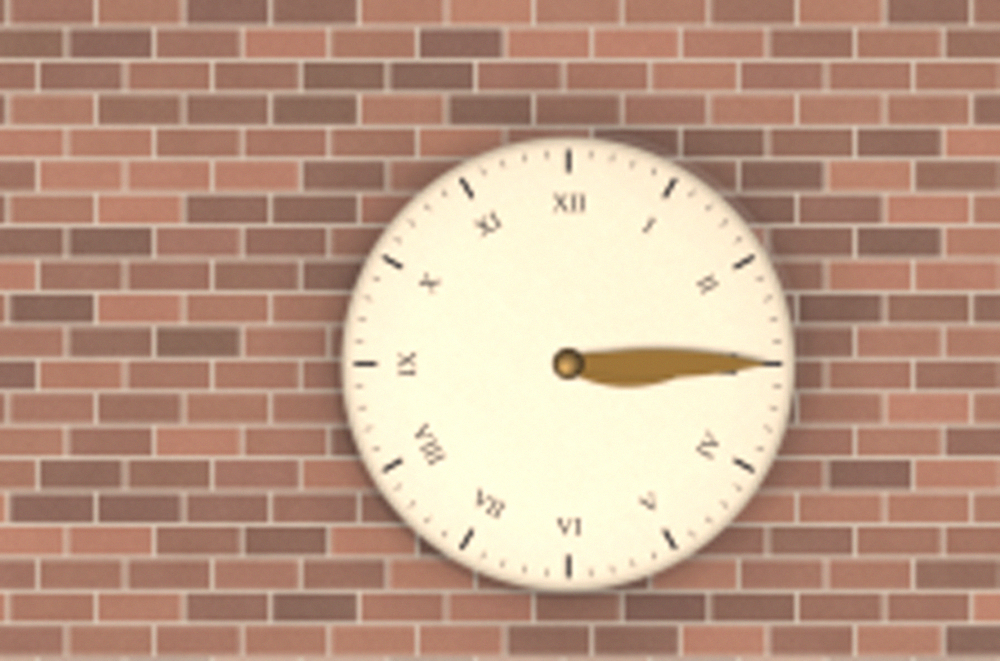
3,15
